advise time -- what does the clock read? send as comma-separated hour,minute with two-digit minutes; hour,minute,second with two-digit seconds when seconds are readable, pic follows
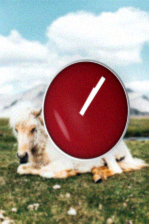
1,06
